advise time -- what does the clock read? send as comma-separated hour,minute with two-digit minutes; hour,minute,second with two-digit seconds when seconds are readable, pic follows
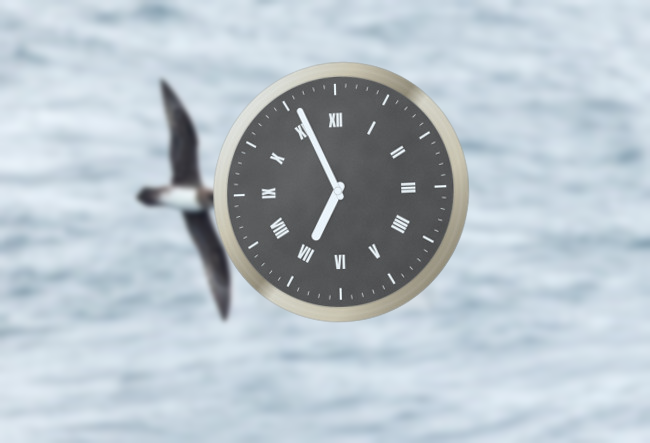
6,56
